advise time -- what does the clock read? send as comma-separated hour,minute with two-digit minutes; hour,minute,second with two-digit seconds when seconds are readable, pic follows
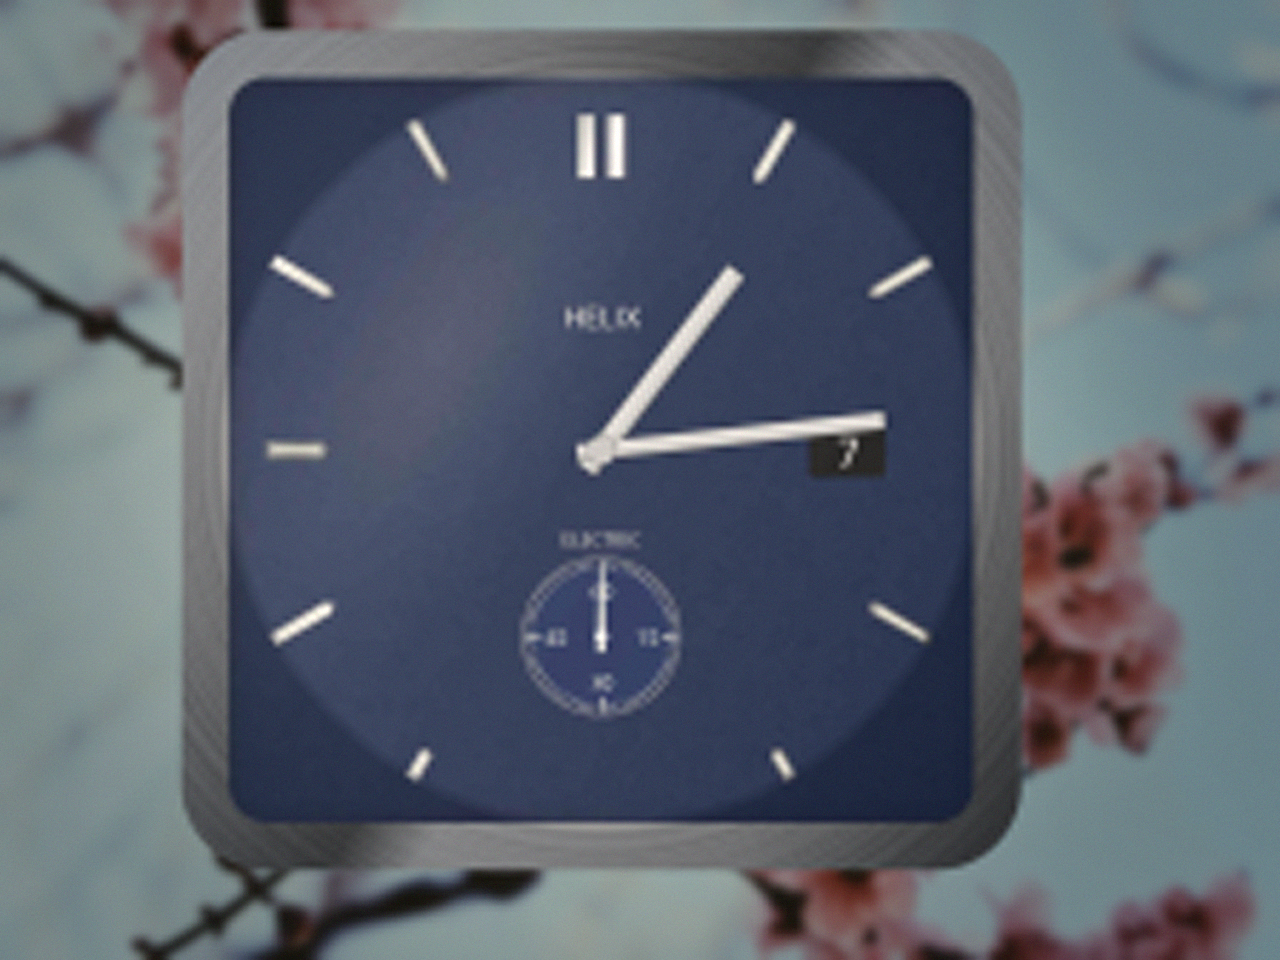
1,14
